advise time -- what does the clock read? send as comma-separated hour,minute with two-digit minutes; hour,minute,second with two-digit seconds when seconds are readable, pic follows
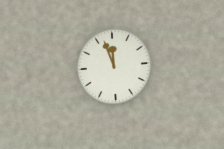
11,57
